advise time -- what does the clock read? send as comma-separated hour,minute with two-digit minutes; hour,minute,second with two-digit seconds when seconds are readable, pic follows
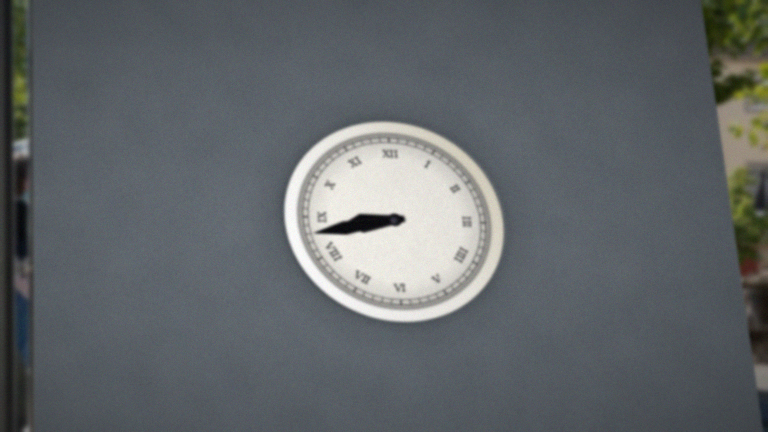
8,43
